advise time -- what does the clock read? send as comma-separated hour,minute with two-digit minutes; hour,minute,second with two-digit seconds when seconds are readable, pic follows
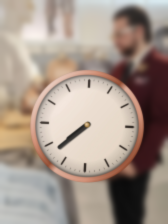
7,38
